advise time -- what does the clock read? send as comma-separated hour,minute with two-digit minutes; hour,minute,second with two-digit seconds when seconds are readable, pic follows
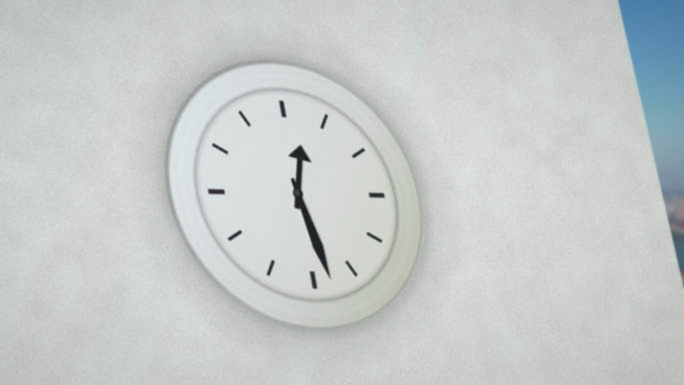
12,28
